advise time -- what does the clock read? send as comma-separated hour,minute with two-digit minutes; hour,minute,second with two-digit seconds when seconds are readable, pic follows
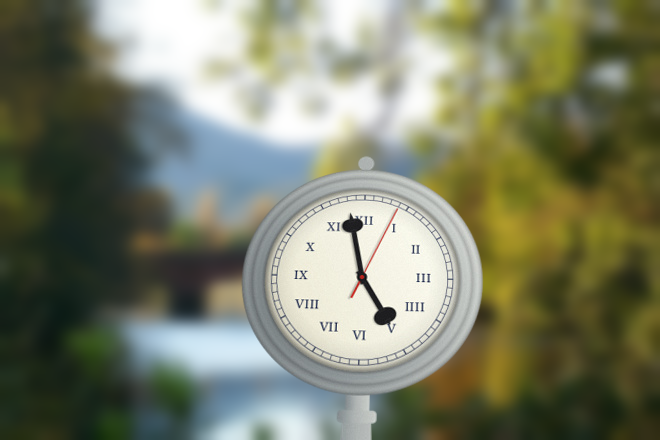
4,58,04
